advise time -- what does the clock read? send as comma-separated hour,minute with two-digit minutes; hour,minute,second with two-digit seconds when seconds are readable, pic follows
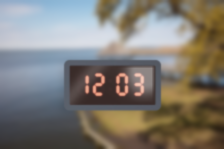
12,03
